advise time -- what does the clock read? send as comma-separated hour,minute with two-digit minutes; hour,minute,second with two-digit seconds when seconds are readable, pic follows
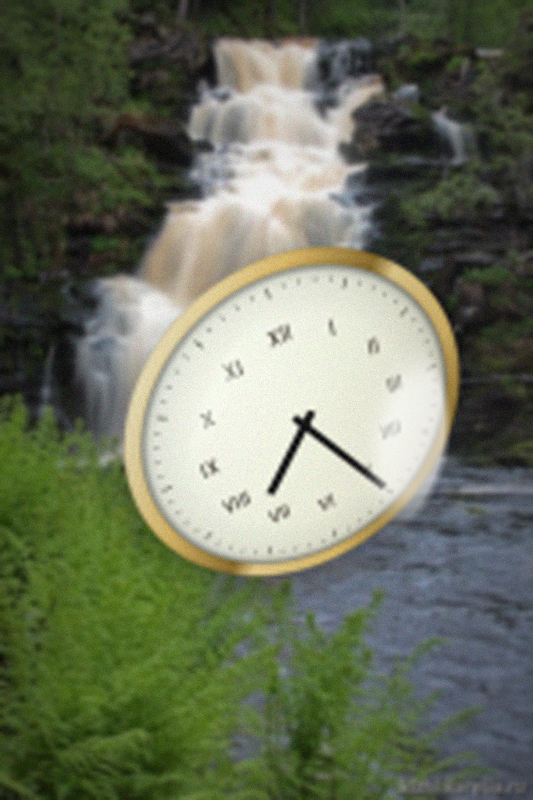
7,25
